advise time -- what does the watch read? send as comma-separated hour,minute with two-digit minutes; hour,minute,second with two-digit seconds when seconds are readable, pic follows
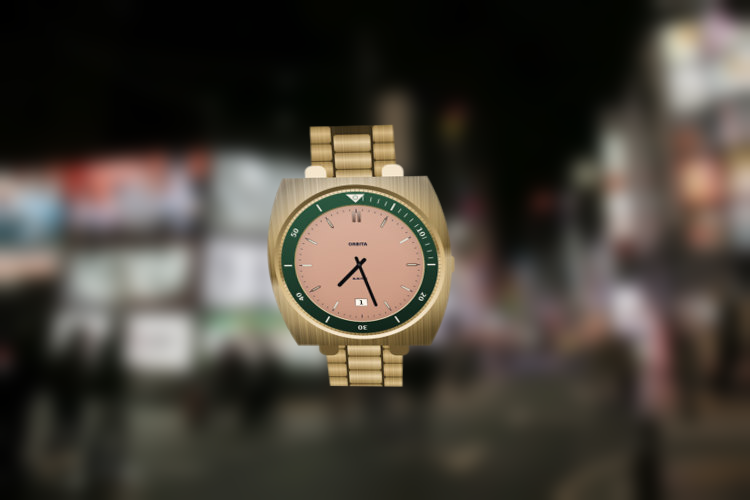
7,27
